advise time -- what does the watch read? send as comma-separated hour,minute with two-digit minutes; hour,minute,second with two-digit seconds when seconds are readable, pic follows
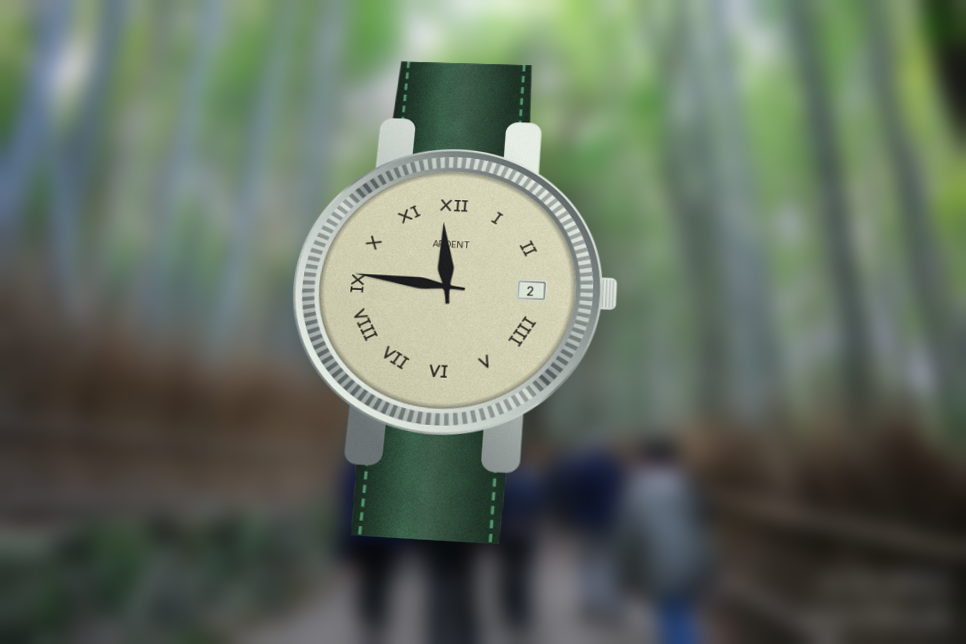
11,46
